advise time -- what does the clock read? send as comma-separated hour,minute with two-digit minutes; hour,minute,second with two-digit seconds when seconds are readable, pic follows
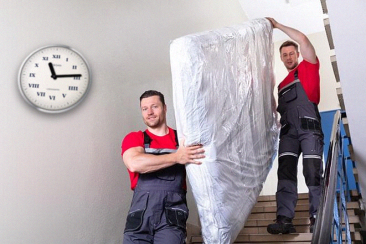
11,14
